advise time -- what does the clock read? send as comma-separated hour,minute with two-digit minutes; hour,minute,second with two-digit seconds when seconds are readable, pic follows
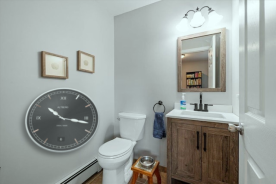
10,17
